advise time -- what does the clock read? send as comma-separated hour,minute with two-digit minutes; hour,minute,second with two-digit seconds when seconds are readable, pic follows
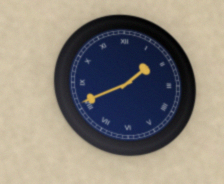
1,41
